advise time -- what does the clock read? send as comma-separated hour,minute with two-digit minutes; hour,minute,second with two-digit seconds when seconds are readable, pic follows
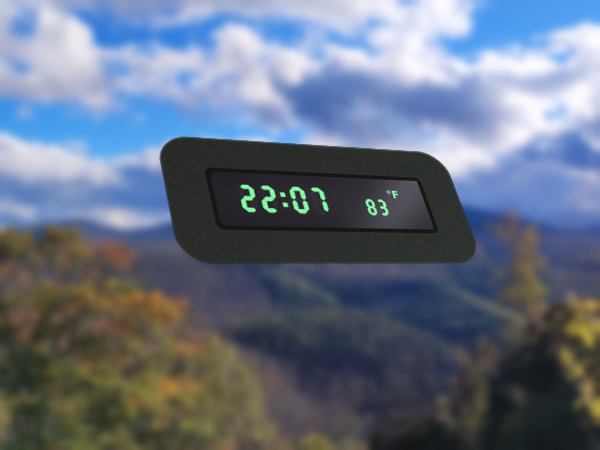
22,07
